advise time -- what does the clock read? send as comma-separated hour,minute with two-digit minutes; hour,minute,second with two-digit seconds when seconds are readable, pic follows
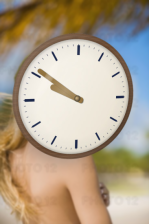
9,51
